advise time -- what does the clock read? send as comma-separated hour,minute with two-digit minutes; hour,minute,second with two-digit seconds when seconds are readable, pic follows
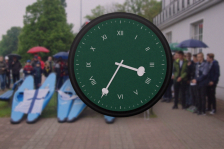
3,35
